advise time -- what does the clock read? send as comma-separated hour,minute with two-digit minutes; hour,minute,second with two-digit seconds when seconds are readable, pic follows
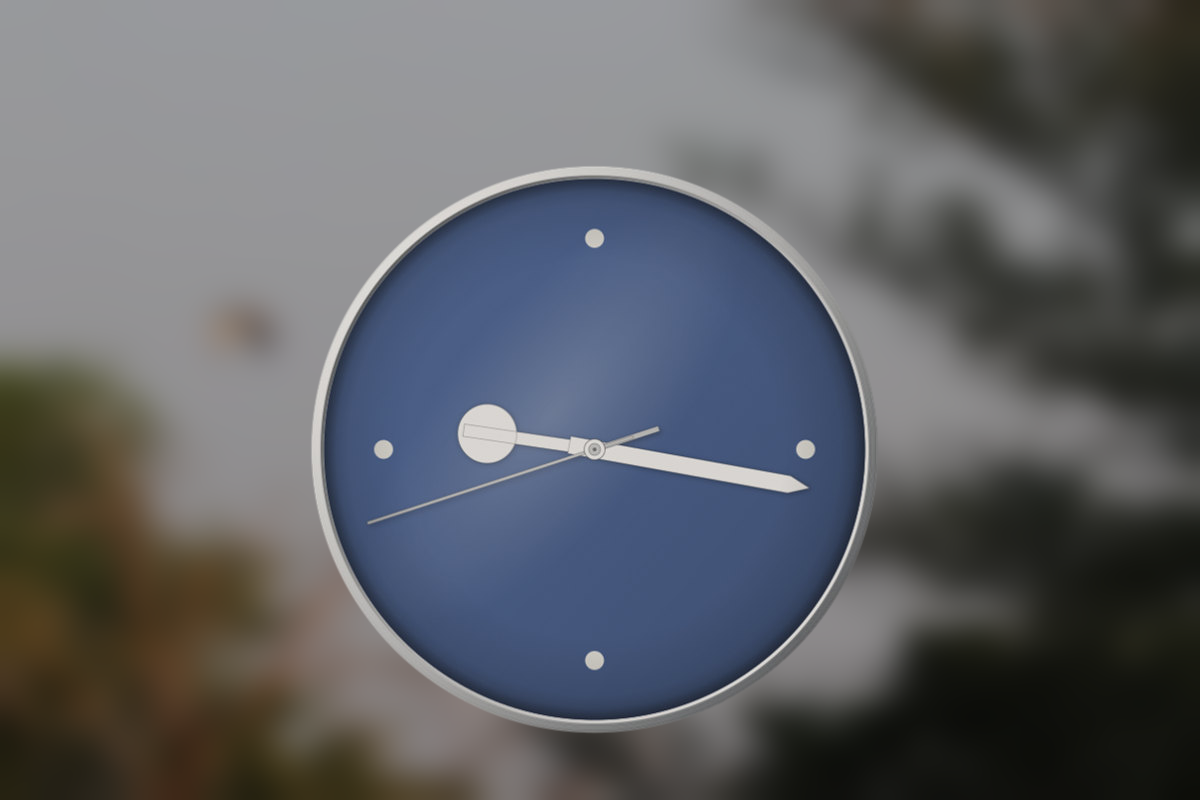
9,16,42
